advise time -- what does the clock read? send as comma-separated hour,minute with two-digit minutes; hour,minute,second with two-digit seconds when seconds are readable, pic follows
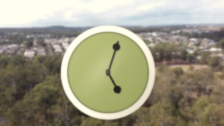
5,03
